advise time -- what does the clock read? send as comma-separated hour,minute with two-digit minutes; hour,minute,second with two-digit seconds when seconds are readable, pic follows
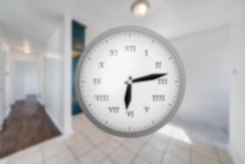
6,13
